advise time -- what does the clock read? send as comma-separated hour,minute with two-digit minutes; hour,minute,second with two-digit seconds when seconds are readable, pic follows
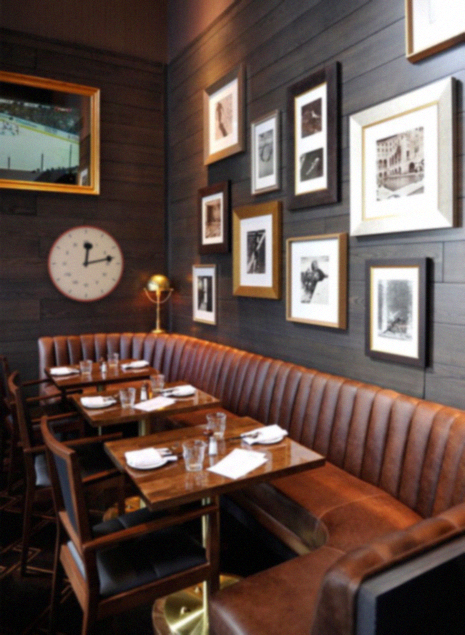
12,13
